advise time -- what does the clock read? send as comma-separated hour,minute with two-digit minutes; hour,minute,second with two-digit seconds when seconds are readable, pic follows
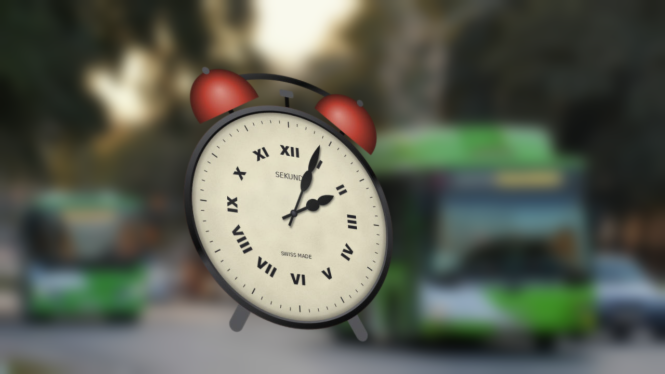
2,04
